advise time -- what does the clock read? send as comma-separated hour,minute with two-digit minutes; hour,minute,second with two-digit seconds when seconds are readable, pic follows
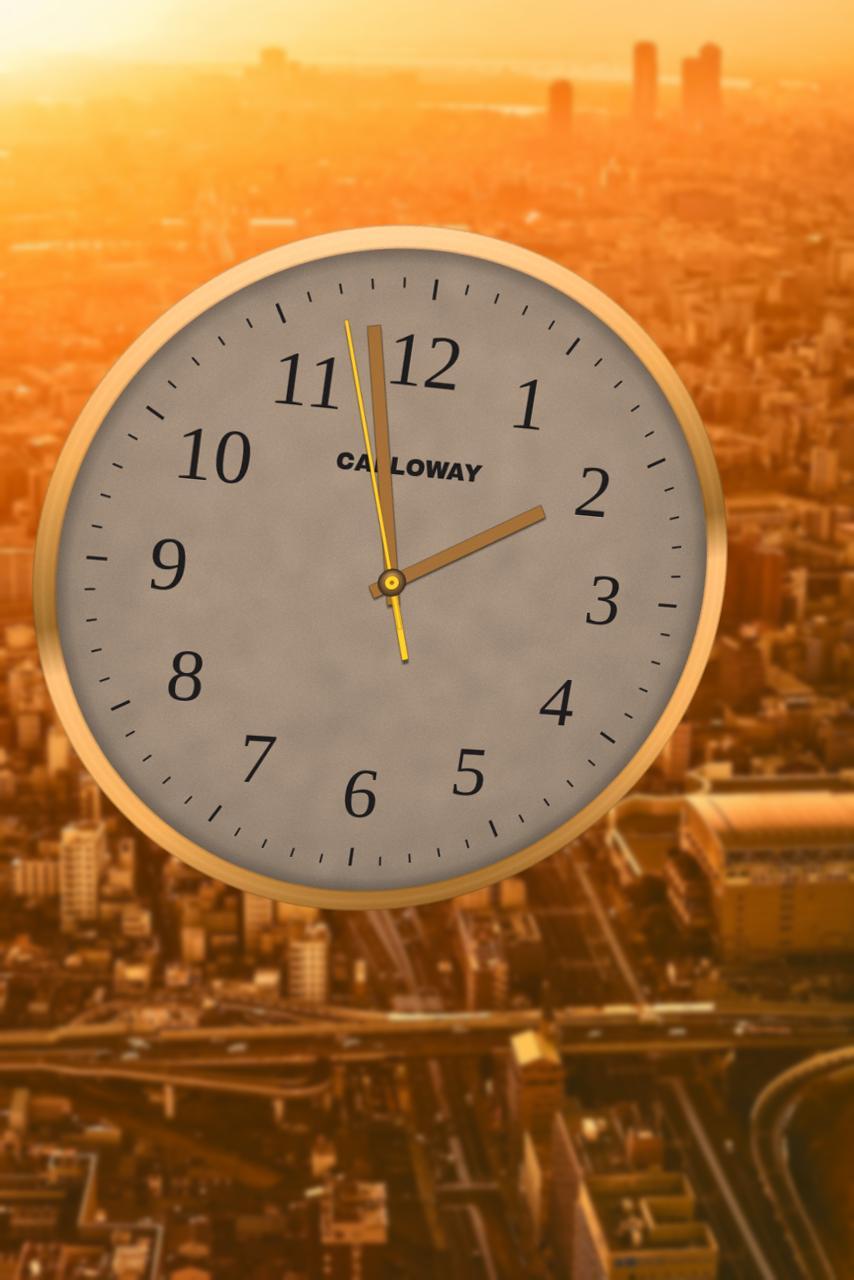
1,57,57
